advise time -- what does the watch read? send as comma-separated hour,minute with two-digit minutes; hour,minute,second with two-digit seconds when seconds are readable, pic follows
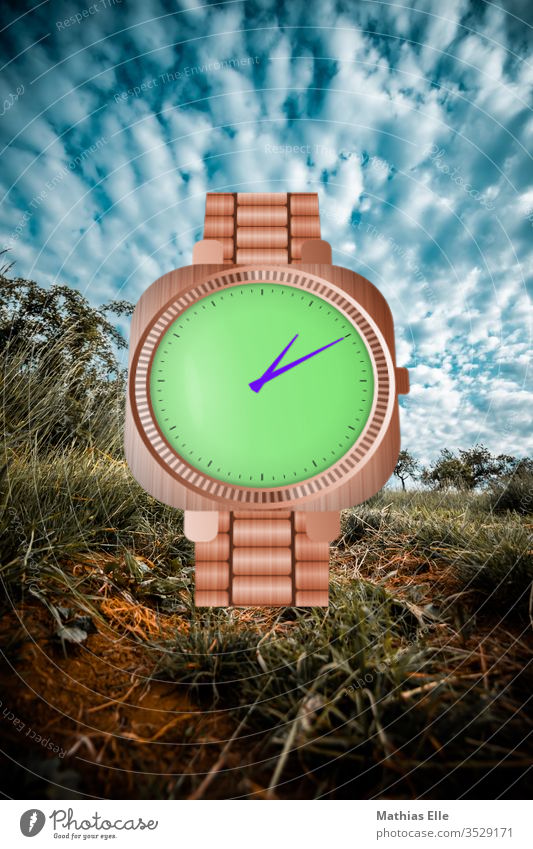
1,10
